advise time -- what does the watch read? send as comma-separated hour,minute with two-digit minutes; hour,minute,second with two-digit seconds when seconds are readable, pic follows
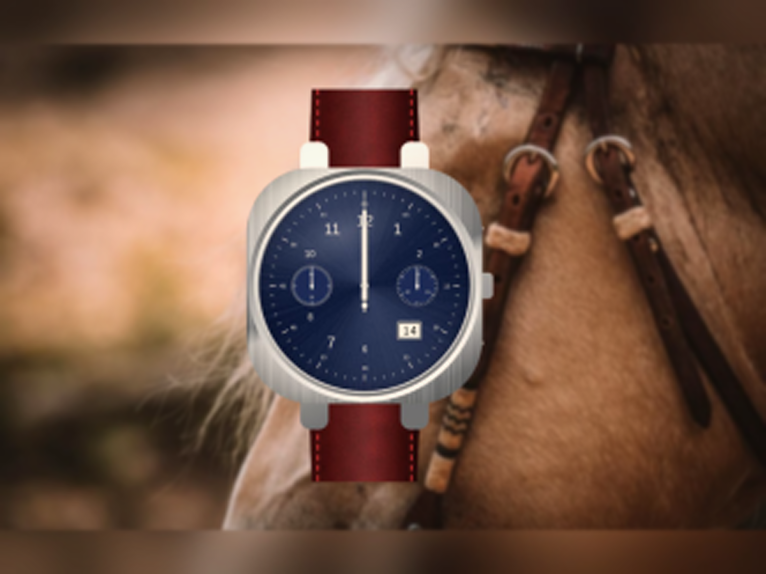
12,00
